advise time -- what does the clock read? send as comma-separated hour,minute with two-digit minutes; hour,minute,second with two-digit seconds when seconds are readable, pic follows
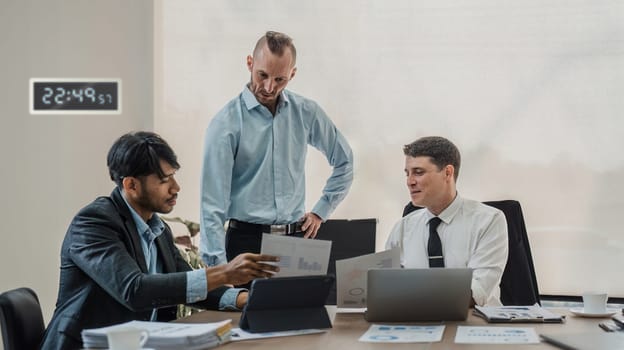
22,49
